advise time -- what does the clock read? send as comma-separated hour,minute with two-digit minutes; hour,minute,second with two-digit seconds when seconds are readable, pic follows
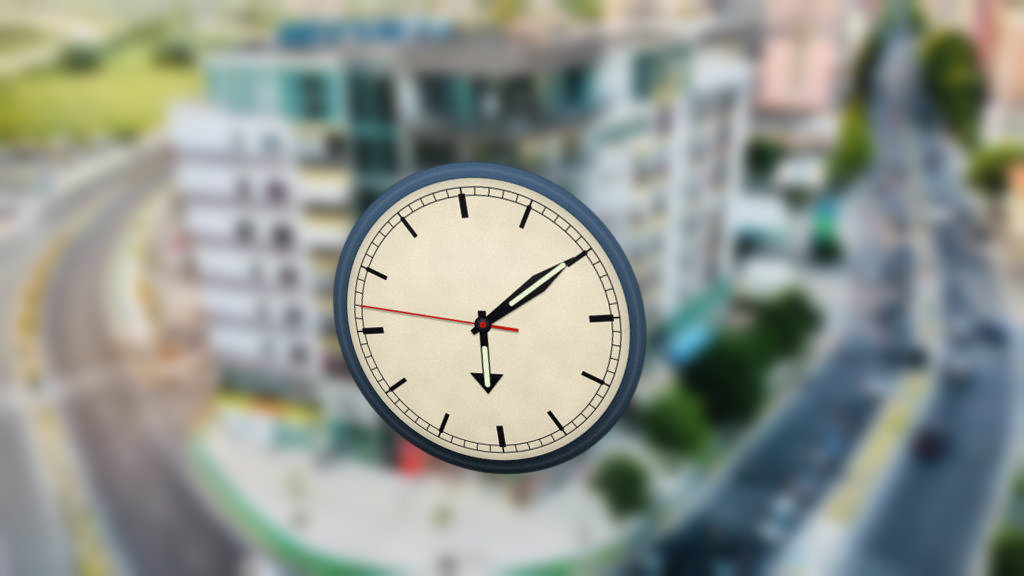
6,09,47
